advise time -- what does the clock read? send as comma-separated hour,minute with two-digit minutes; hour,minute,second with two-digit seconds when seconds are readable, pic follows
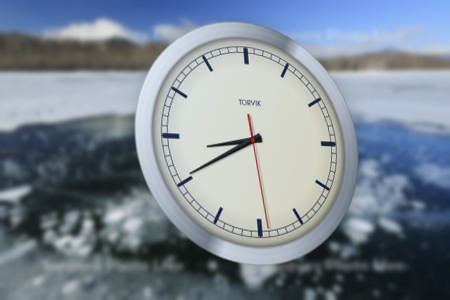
8,40,29
